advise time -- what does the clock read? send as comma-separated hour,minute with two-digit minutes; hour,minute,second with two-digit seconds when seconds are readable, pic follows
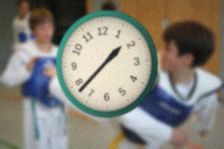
1,38
